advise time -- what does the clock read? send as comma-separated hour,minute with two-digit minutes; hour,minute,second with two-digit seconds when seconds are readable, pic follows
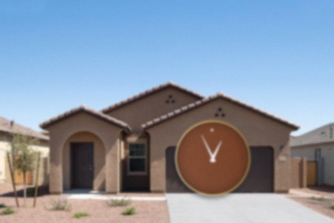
12,56
